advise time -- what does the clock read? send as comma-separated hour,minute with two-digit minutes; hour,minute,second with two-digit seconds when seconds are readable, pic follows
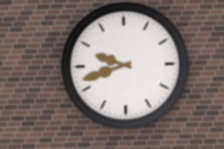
9,42
